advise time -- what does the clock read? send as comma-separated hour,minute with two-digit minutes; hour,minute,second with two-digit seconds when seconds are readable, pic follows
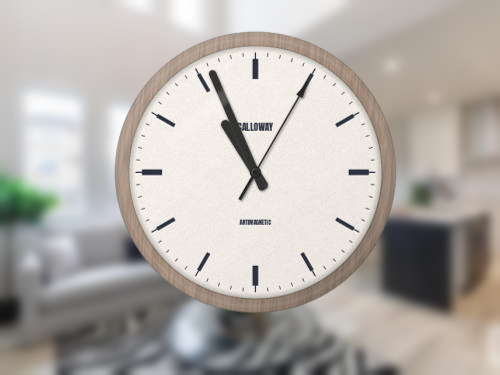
10,56,05
